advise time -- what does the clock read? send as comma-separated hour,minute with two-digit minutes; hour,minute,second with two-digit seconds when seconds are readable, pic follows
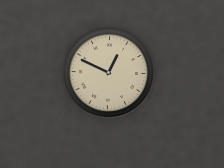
12,49
